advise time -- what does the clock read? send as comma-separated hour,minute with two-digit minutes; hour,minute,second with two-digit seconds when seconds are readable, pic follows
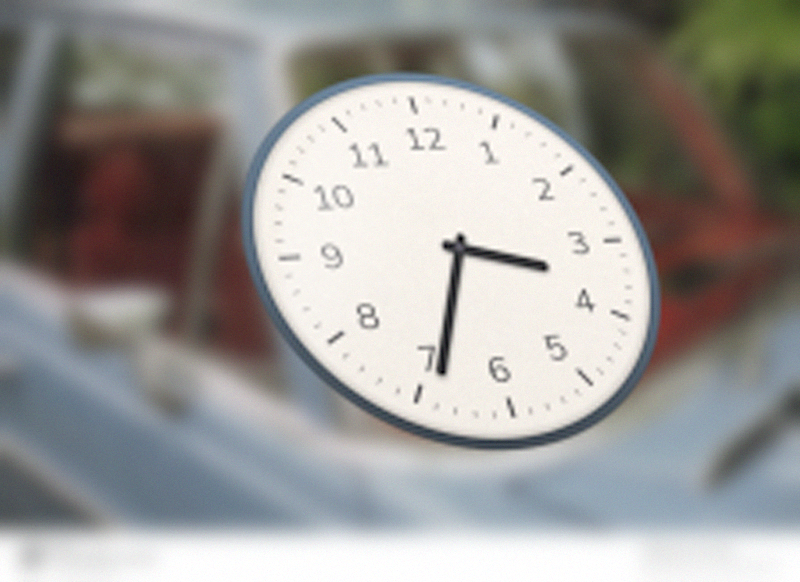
3,34
